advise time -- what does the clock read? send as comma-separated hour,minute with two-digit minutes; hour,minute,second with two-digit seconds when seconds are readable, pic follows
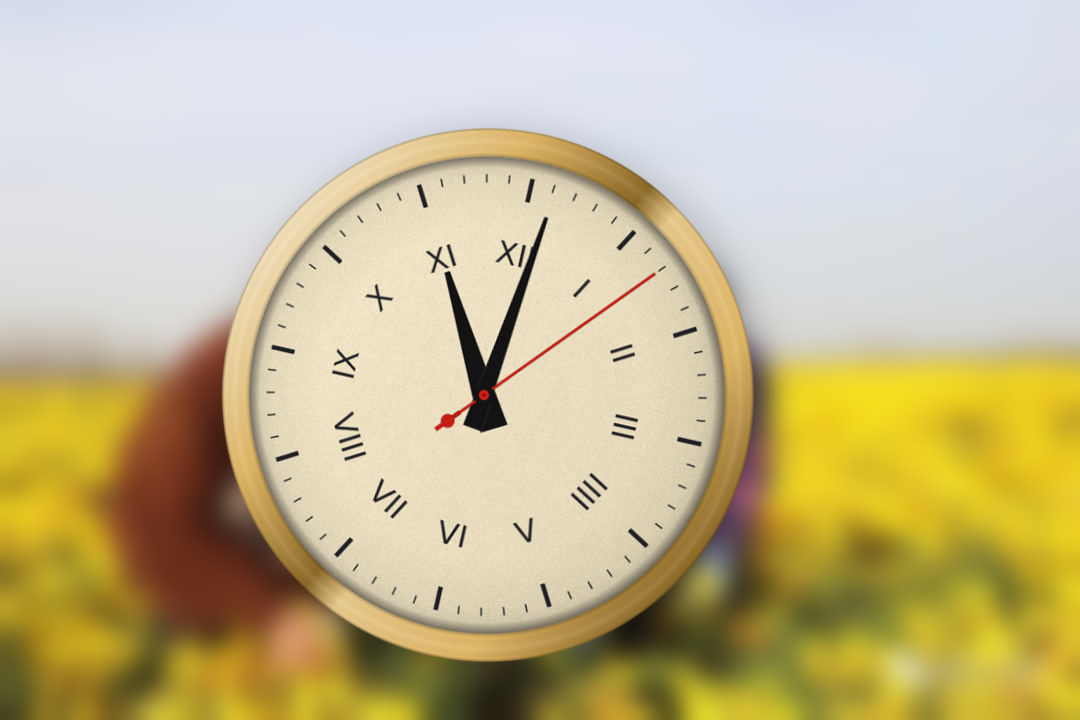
11,01,07
